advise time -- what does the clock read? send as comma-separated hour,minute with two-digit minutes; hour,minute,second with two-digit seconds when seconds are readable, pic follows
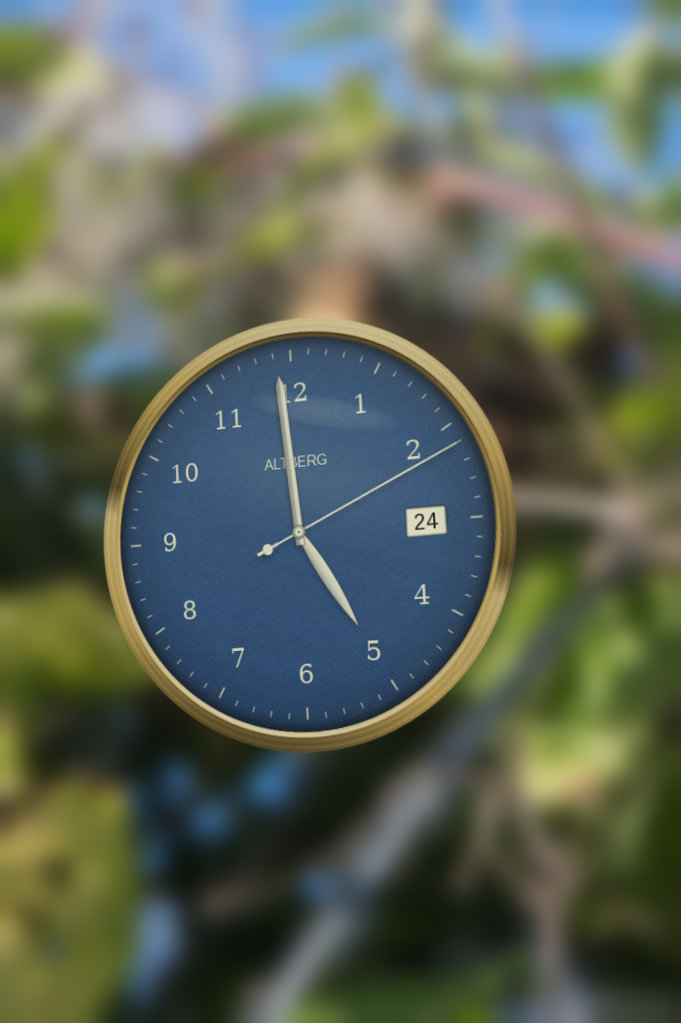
4,59,11
